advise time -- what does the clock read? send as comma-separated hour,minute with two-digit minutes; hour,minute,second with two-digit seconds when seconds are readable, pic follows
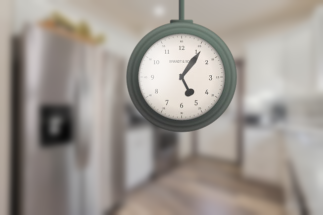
5,06
